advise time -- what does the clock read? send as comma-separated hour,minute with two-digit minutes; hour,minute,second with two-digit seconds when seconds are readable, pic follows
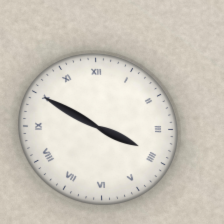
3,50
